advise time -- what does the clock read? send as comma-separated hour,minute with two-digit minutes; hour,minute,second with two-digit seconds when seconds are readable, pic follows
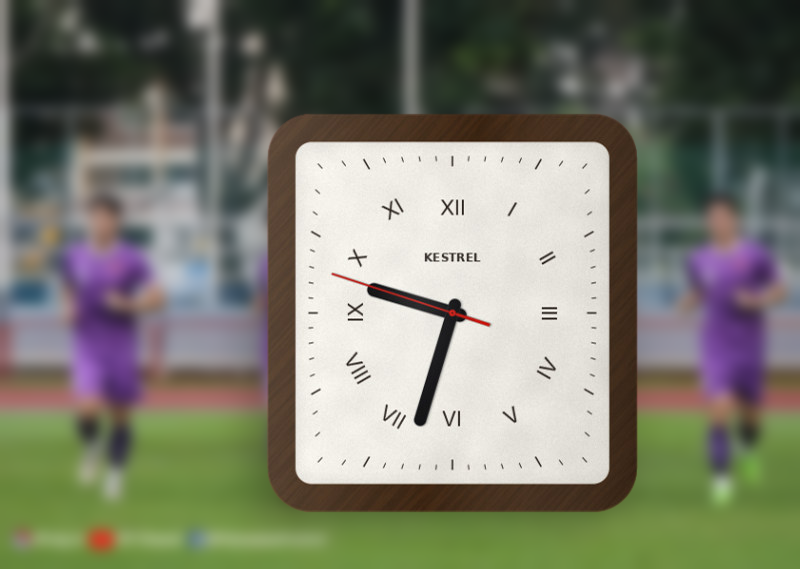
9,32,48
